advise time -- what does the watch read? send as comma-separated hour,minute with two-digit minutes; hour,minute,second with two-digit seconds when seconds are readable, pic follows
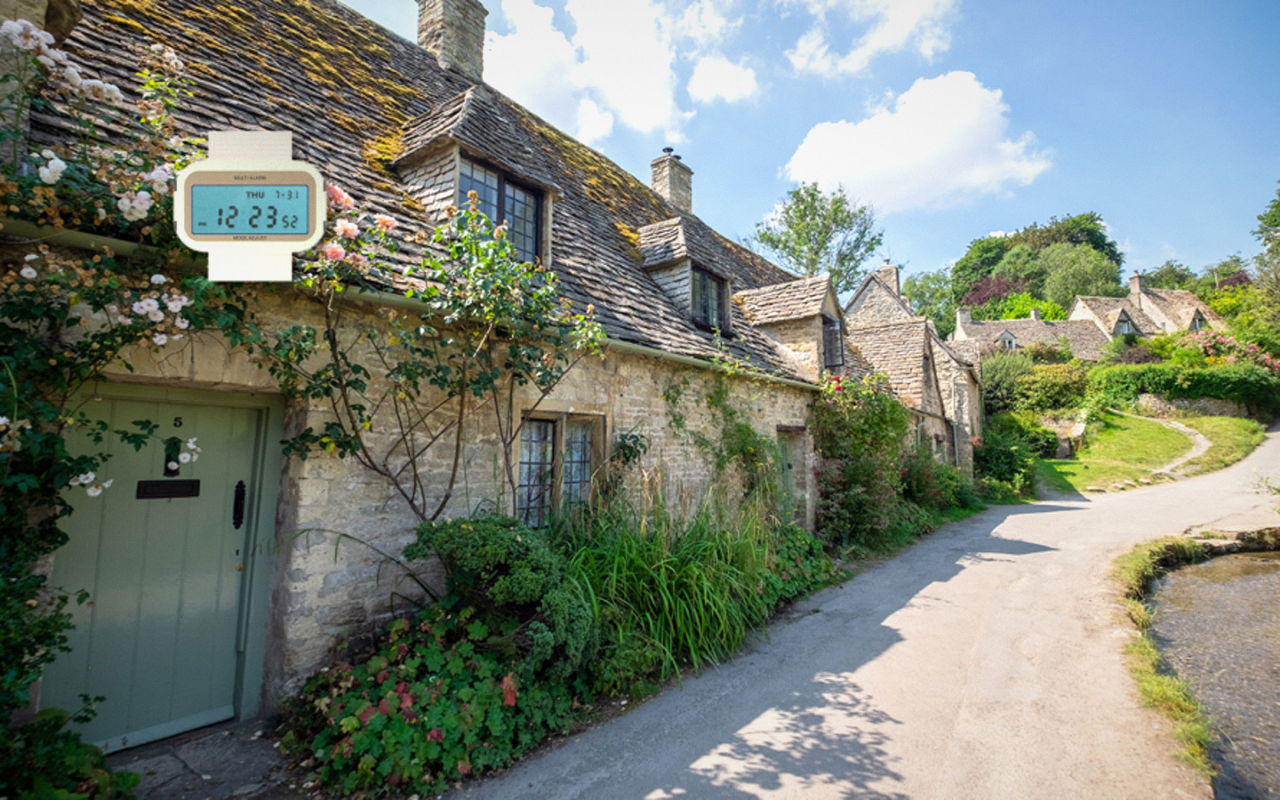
12,23,52
